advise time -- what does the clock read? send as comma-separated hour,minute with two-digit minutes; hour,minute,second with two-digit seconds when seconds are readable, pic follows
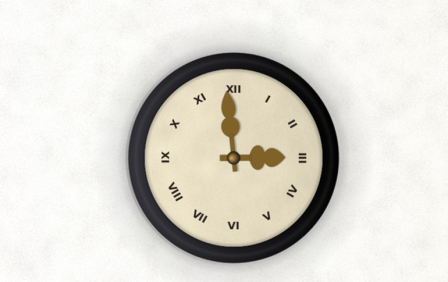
2,59
